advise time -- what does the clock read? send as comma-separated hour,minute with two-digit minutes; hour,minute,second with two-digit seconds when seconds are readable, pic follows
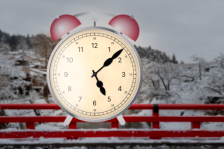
5,08
